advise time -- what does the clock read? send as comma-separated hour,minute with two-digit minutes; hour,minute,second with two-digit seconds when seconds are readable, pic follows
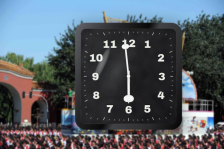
5,59
